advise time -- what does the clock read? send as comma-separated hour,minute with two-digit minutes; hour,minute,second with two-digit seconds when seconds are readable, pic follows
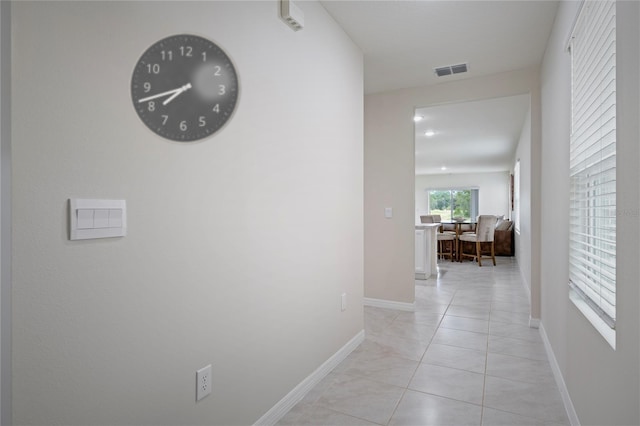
7,42
